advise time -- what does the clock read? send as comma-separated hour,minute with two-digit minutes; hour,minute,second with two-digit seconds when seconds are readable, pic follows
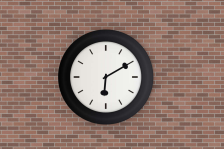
6,10
